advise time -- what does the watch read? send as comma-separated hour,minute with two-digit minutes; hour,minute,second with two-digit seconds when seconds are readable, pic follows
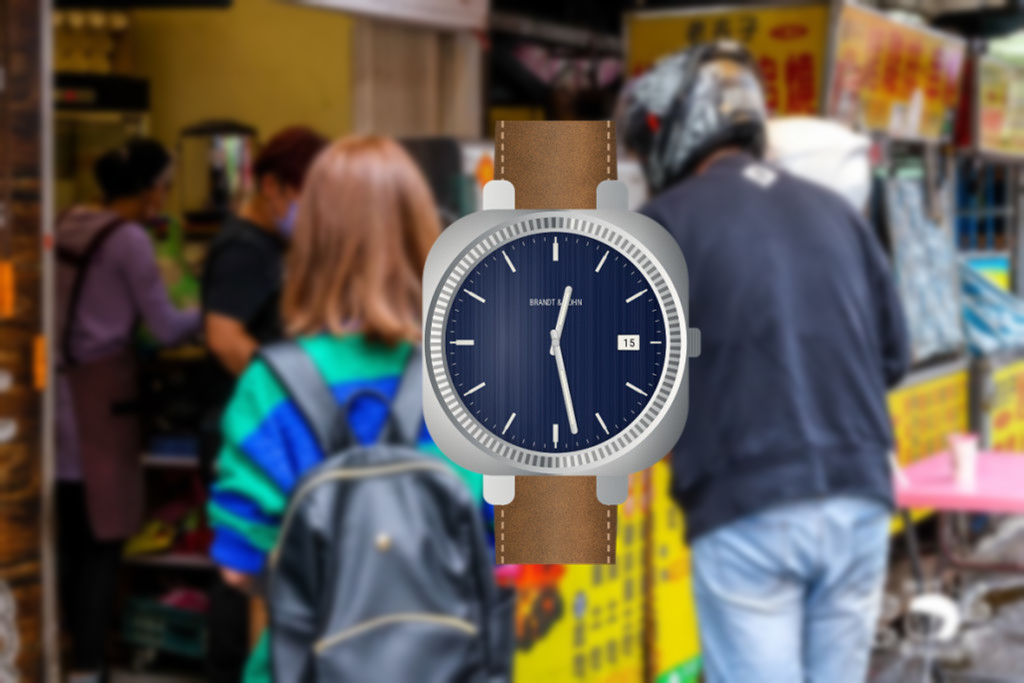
12,28
